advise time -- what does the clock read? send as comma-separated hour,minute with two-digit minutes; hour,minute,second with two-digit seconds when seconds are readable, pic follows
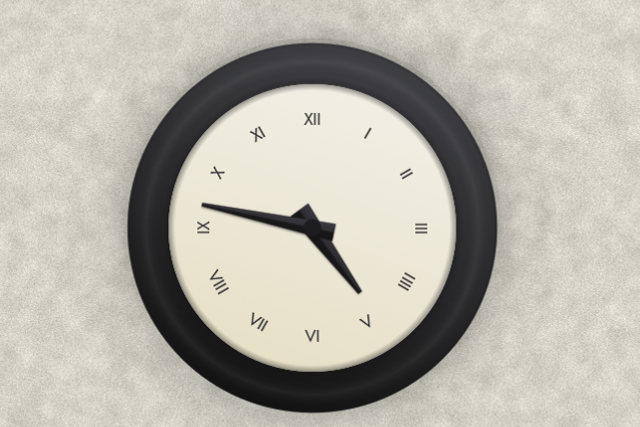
4,47
